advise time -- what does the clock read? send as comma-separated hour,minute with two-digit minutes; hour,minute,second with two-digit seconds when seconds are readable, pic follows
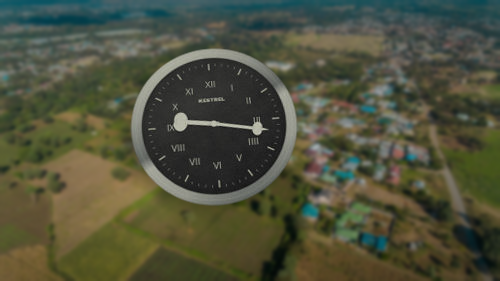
9,17
